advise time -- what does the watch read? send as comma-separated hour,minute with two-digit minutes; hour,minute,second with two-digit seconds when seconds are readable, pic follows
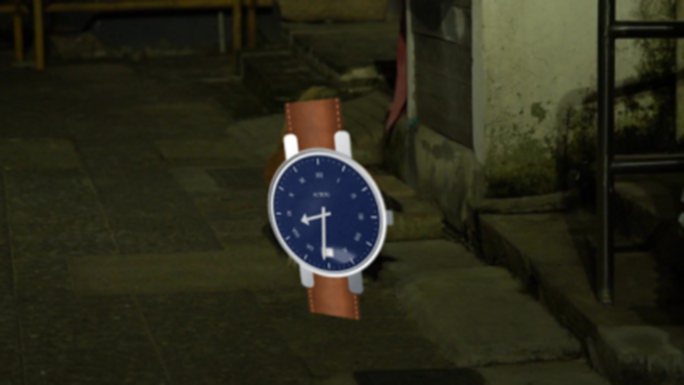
8,31
